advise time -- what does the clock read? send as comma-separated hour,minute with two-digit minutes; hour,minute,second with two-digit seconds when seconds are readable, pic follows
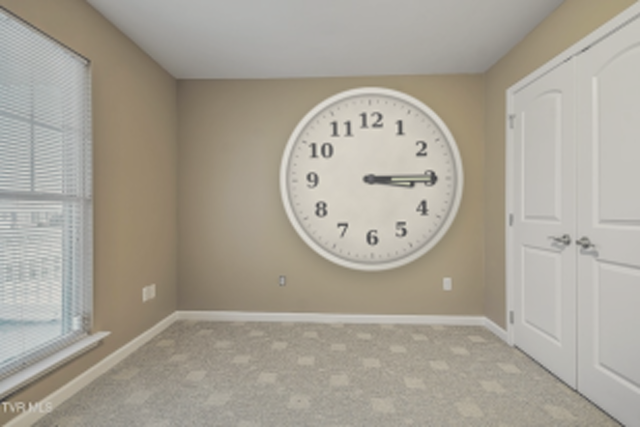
3,15
